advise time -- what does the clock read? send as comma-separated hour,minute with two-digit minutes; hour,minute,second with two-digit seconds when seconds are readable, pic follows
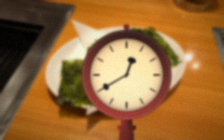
12,40
